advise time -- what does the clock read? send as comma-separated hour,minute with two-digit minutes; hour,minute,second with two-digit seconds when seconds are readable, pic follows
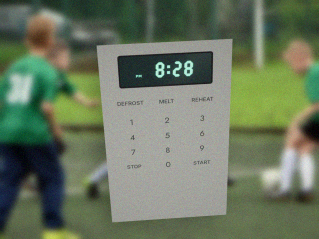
8,28
